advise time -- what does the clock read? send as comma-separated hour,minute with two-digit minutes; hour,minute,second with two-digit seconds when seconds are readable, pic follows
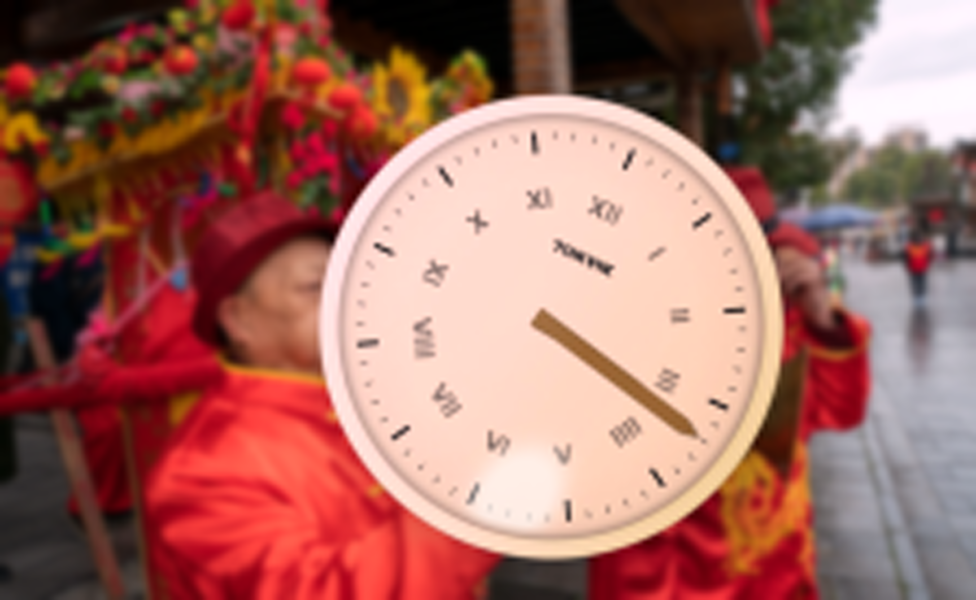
3,17
